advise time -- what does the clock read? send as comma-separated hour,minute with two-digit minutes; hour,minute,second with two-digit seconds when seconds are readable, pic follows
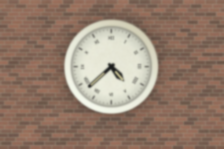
4,38
